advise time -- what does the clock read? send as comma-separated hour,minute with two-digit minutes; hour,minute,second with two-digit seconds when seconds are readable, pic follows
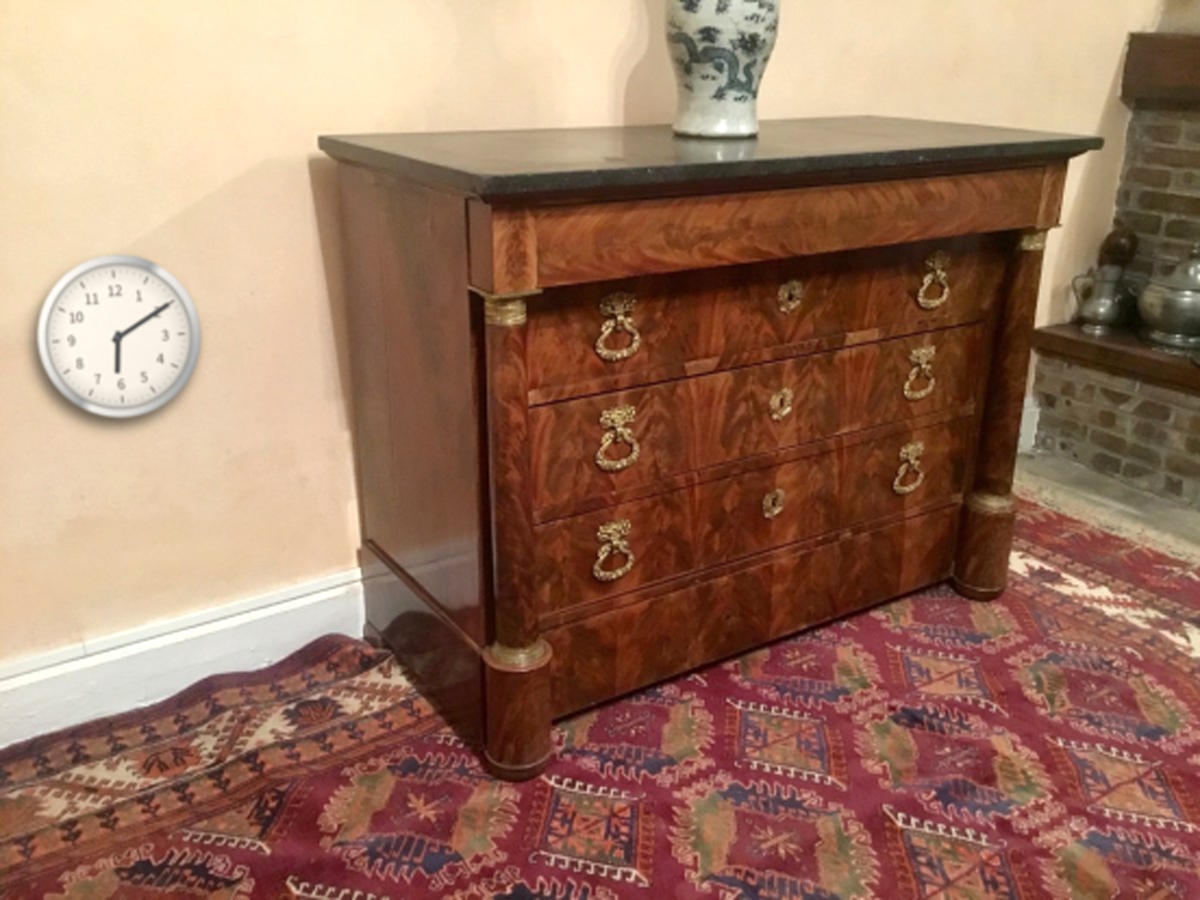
6,10
